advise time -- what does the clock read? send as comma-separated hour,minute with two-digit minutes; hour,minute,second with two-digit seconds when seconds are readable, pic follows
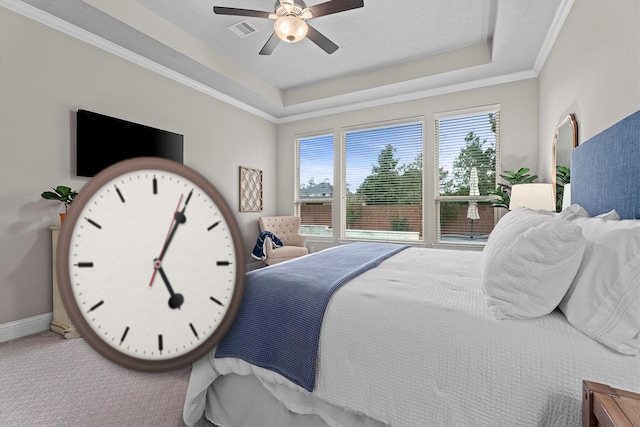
5,05,04
